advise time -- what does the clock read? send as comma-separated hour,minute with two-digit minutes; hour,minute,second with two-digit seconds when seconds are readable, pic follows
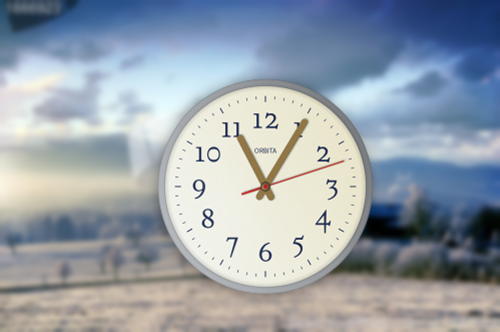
11,05,12
